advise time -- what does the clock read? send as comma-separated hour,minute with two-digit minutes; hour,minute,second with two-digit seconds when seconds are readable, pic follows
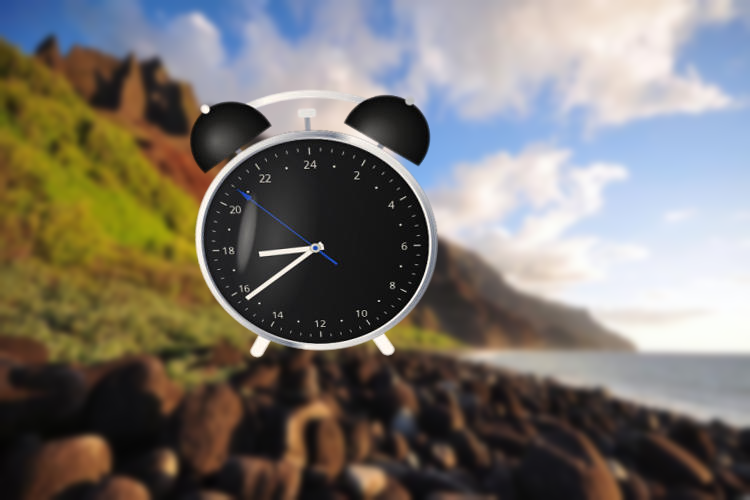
17,38,52
